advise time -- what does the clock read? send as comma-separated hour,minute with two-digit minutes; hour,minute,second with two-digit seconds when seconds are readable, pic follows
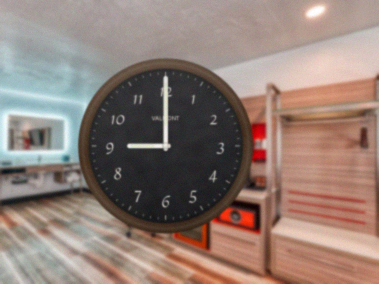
9,00
